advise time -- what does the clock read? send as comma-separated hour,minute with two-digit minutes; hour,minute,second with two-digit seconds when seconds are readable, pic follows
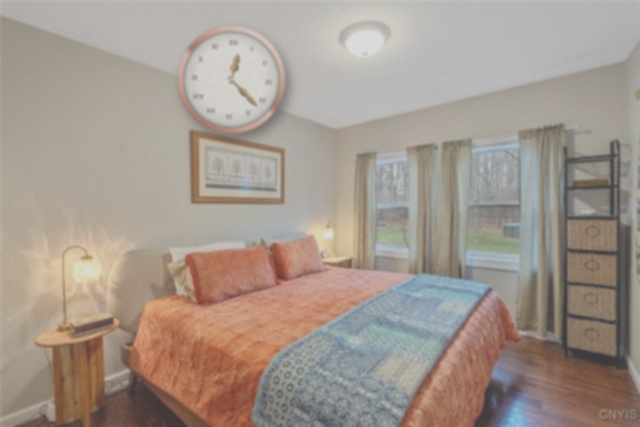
12,22
